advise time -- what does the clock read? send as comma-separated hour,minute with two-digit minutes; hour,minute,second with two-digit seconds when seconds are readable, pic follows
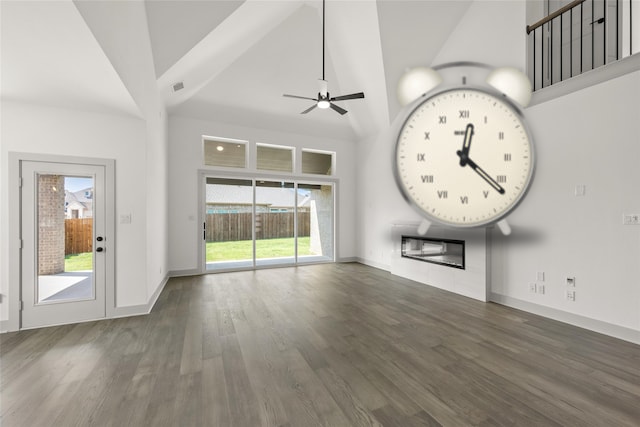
12,22
